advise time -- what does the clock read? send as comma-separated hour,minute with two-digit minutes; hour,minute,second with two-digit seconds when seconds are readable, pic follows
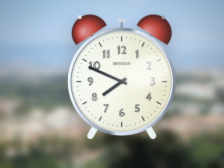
7,49
